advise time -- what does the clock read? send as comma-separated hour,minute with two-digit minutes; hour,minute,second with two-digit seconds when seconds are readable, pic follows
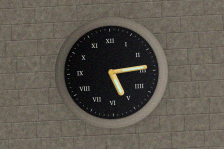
5,14
